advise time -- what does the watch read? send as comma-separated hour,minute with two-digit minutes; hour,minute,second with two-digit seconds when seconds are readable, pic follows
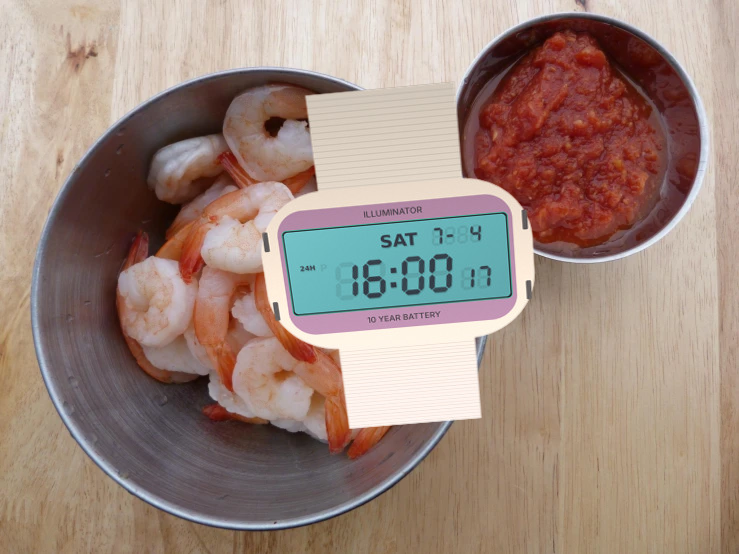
16,00,17
